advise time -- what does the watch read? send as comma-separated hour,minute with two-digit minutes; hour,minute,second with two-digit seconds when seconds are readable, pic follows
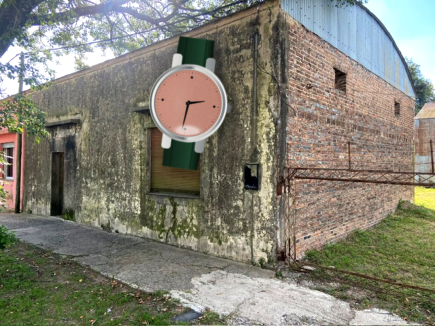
2,31
